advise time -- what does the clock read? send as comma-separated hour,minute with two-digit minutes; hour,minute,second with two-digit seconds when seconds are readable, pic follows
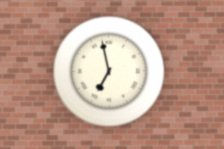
6,58
